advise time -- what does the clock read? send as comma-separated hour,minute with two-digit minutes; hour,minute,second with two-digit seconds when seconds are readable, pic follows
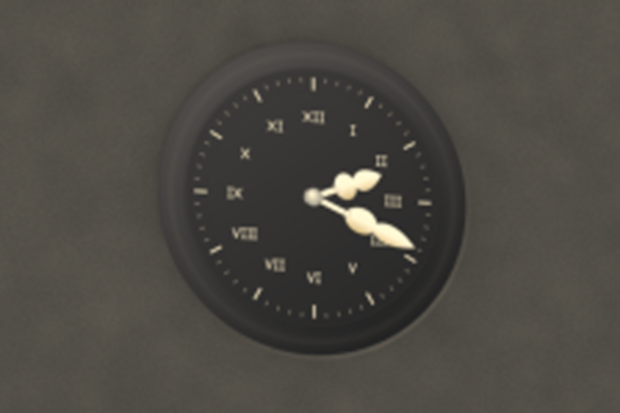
2,19
